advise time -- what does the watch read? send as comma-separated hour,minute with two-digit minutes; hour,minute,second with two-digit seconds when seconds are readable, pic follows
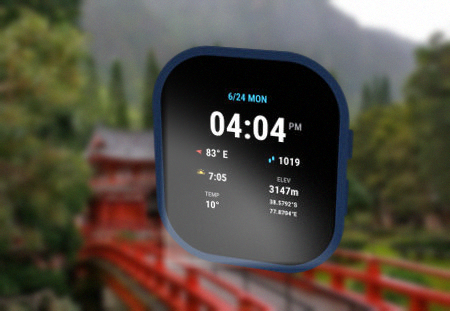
4,04
